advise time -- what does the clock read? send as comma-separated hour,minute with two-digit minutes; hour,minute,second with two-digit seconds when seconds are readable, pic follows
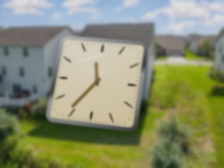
11,36
